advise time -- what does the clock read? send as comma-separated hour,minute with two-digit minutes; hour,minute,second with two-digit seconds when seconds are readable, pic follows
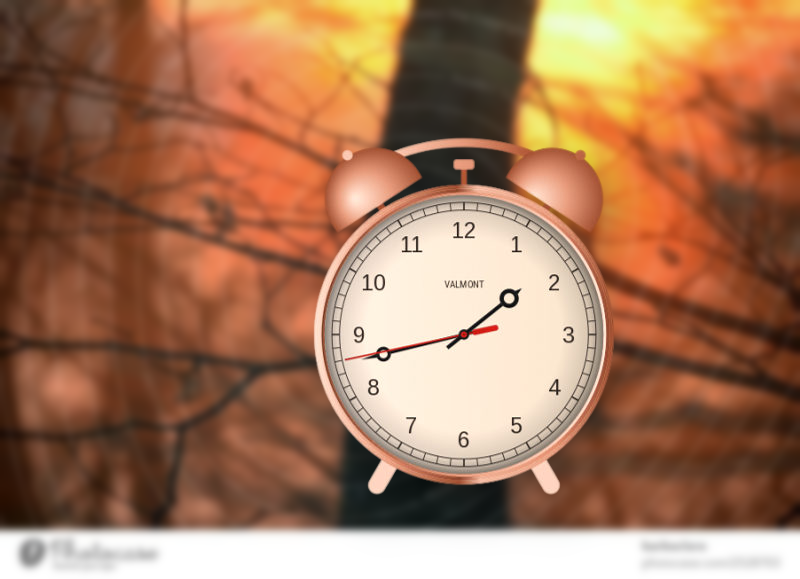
1,42,43
